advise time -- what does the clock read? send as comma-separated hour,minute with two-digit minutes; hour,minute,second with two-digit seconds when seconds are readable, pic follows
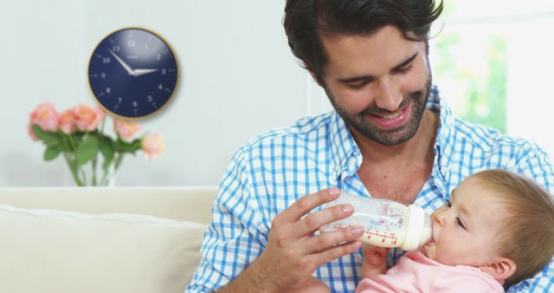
2,53
